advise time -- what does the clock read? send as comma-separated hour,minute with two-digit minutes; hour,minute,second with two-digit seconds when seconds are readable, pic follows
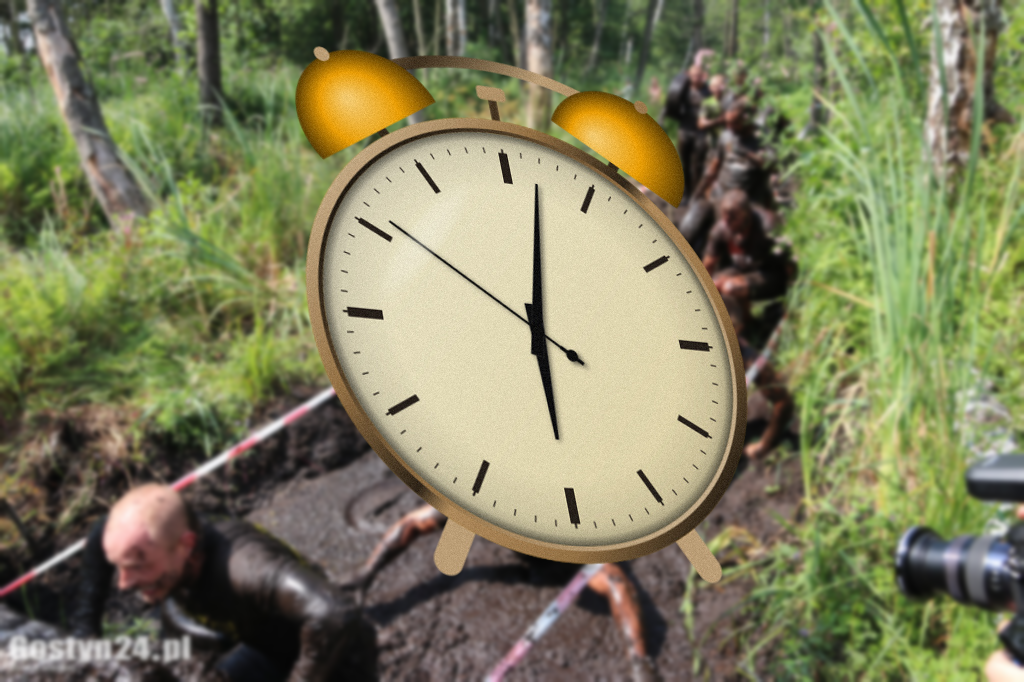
6,01,51
